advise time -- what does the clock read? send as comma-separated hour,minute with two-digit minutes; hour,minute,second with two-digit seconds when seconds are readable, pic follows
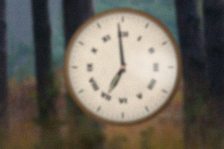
6,59
